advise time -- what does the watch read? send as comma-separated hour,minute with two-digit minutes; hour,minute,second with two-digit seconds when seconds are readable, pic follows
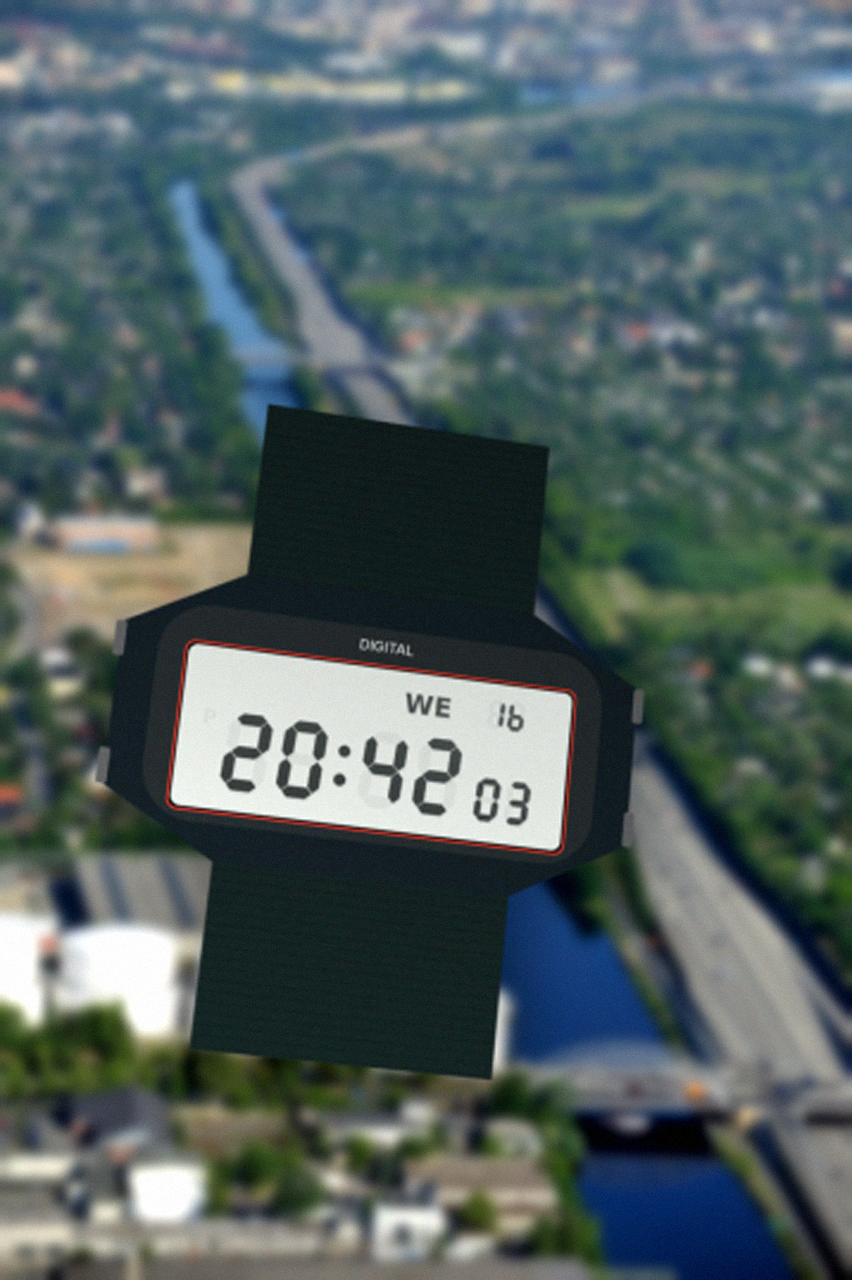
20,42,03
